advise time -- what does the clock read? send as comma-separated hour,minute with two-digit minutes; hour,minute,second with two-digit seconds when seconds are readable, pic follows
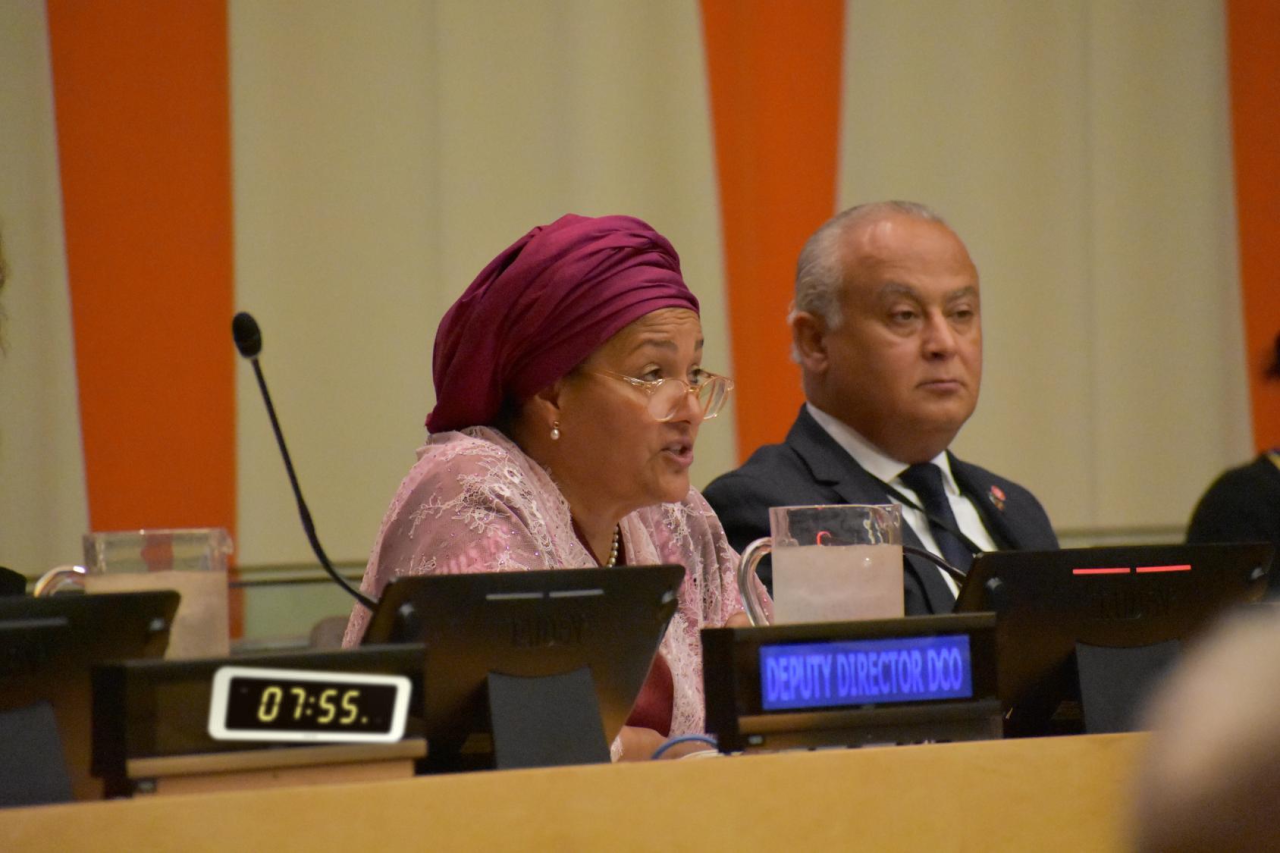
7,55
